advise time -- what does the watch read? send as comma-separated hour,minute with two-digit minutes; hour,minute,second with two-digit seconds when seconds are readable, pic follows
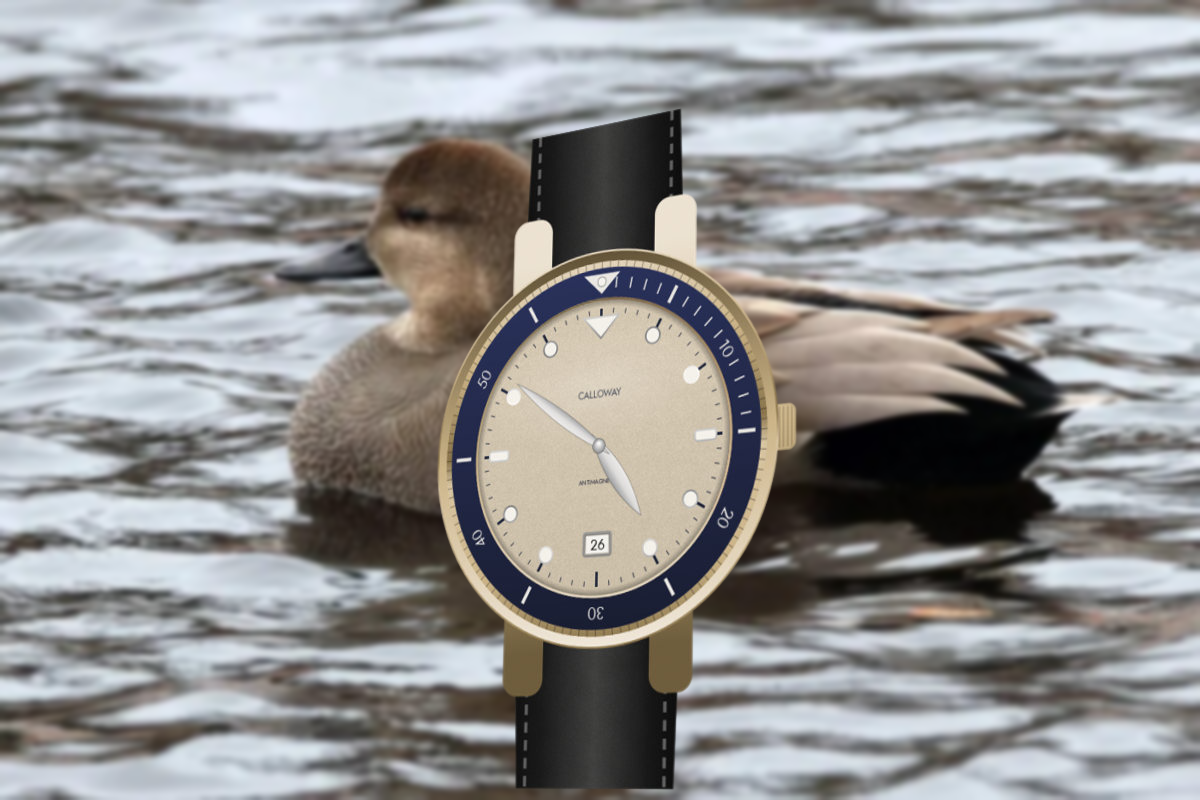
4,51
